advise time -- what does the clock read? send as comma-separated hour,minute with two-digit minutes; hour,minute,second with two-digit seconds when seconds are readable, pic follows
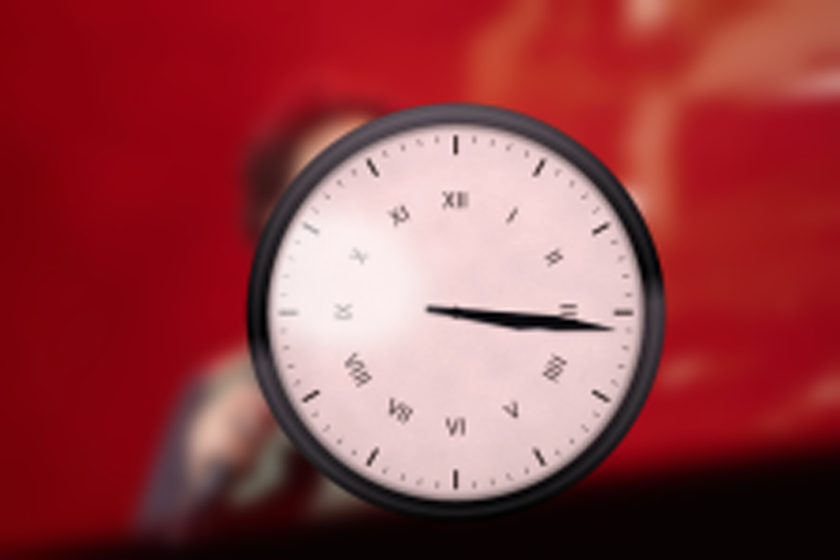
3,16
